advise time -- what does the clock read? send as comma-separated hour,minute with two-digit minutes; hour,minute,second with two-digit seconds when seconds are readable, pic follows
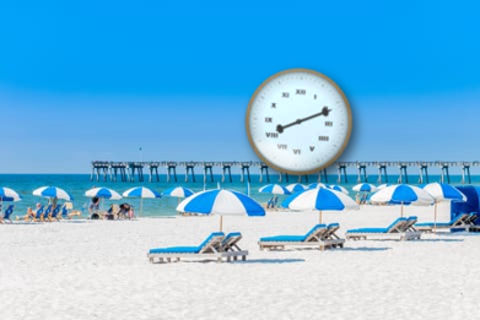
8,11
